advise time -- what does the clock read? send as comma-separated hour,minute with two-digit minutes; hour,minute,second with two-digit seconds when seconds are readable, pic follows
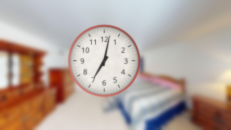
7,02
